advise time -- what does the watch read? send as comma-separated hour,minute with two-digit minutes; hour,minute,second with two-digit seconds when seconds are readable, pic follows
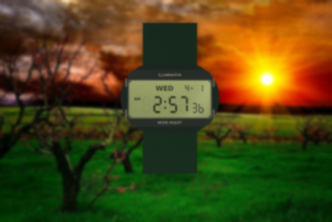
2,57,36
